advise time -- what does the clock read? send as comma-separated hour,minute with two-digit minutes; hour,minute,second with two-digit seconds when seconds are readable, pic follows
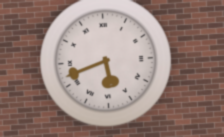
5,42
